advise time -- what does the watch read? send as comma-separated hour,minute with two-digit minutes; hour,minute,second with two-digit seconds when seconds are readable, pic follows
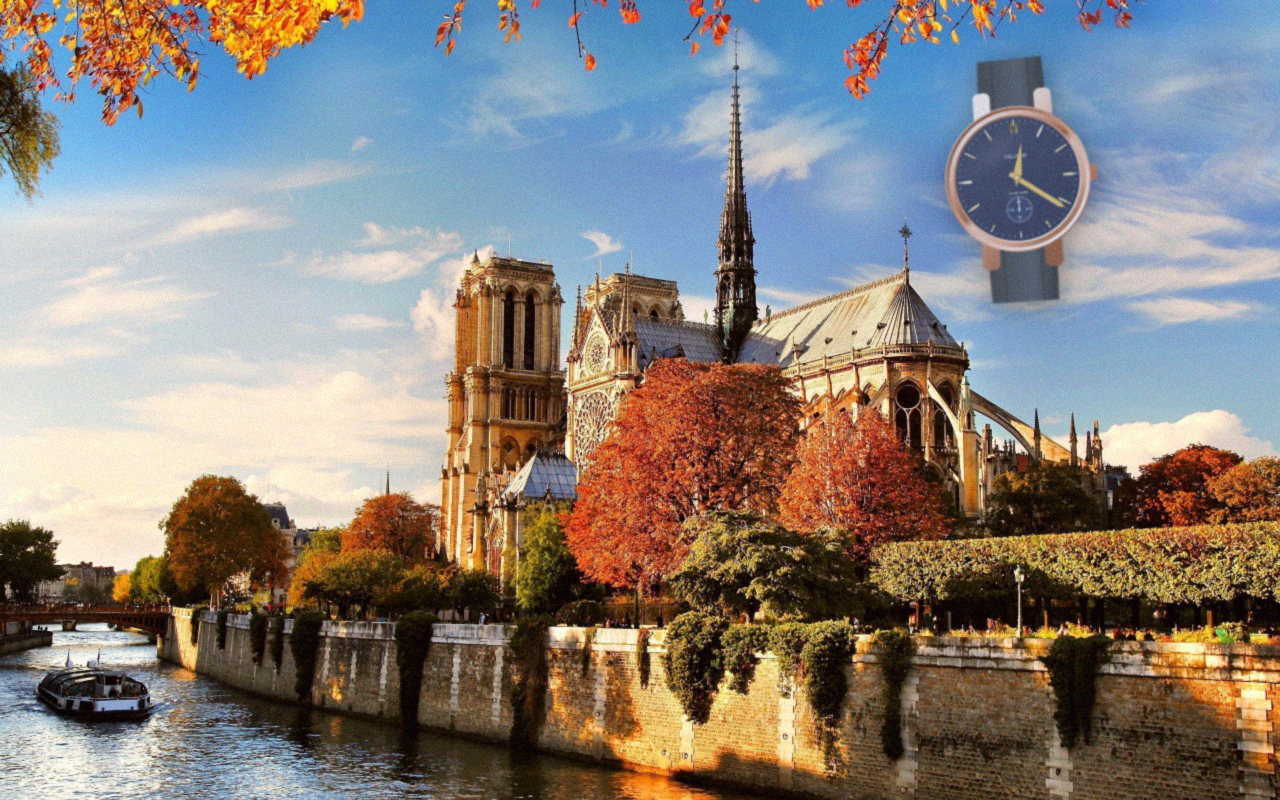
12,21
